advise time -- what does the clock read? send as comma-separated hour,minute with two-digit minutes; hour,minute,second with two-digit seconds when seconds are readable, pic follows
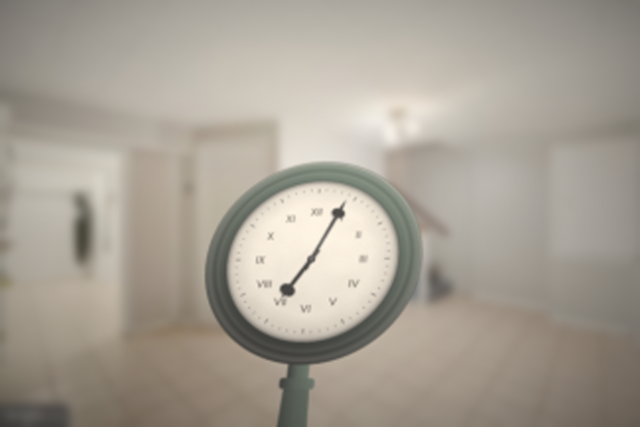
7,04
